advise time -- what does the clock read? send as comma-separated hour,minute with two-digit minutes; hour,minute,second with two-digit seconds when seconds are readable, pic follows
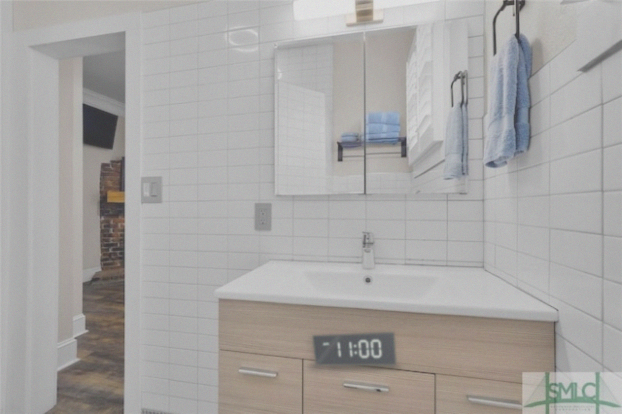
11,00
